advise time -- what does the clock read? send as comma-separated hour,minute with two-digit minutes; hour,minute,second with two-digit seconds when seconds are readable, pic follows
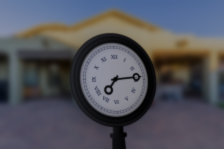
7,14
